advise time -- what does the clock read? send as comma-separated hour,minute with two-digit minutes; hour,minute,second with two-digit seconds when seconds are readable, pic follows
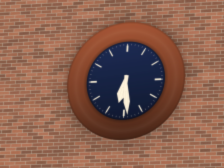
6,29
